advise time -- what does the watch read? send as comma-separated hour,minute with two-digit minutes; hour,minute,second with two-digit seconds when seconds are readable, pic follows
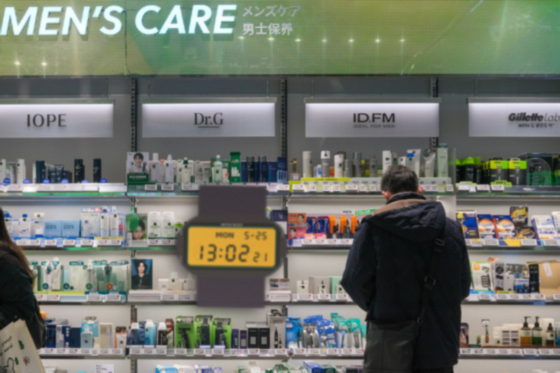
13,02
